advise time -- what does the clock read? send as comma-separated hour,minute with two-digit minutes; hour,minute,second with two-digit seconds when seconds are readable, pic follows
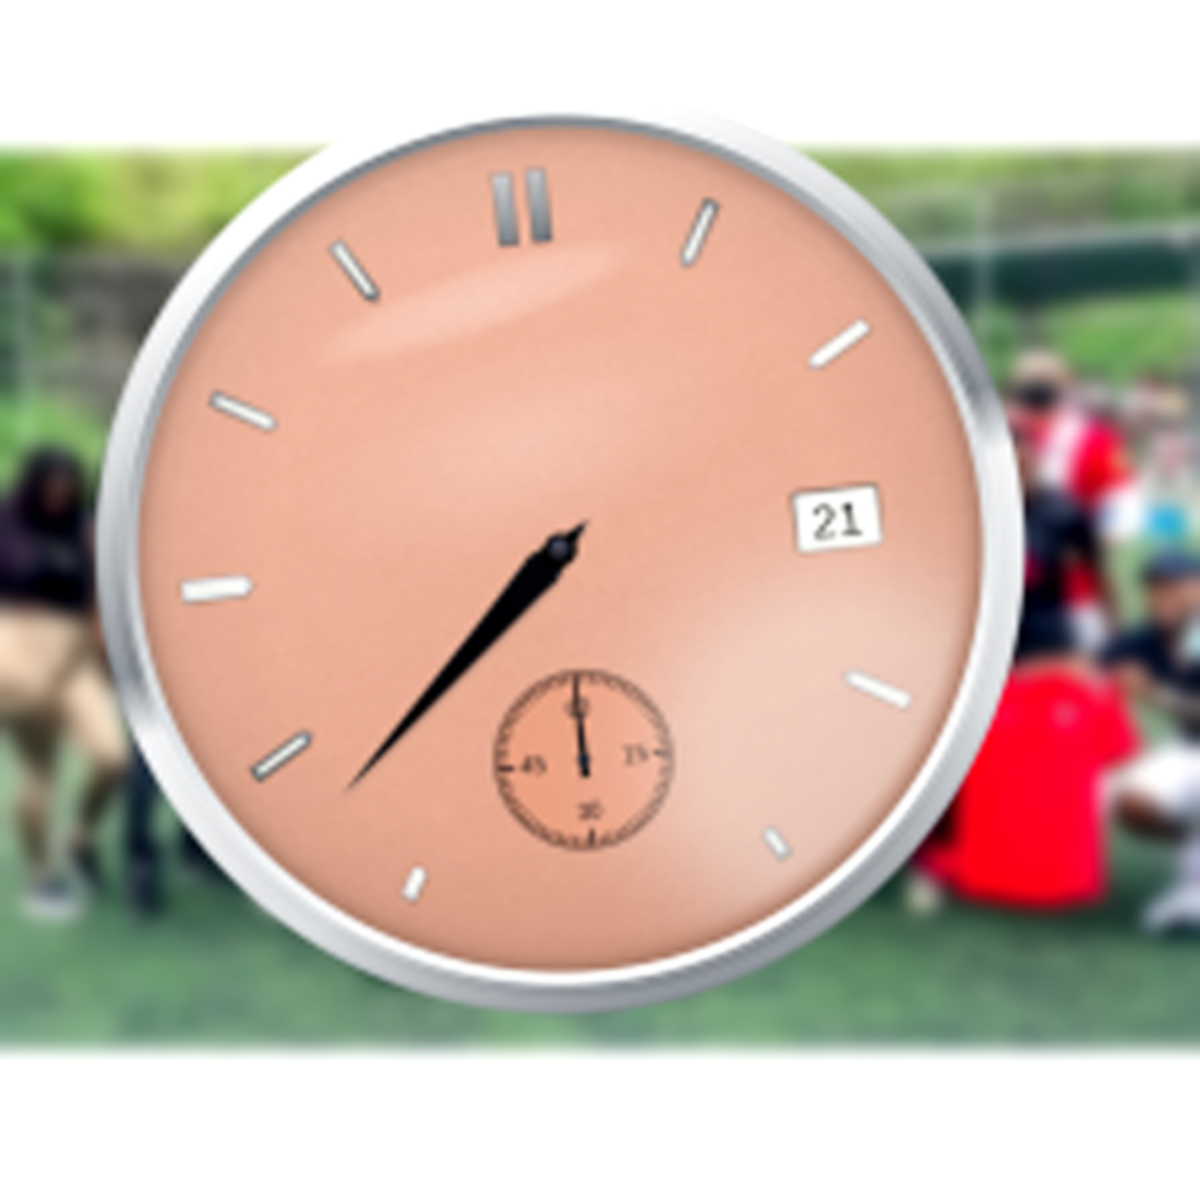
7,38
